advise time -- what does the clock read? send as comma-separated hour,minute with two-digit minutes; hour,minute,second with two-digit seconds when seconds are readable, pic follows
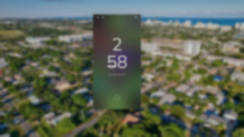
2,58
